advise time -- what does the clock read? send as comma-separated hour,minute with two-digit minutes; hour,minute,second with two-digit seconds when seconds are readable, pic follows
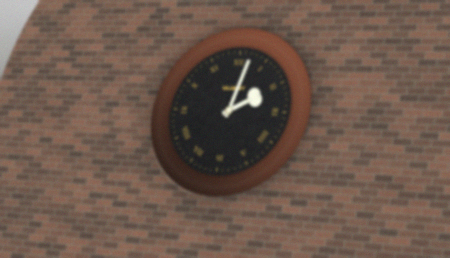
2,02
